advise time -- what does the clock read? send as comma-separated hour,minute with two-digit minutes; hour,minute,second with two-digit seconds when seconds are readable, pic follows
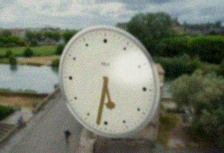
5,32
